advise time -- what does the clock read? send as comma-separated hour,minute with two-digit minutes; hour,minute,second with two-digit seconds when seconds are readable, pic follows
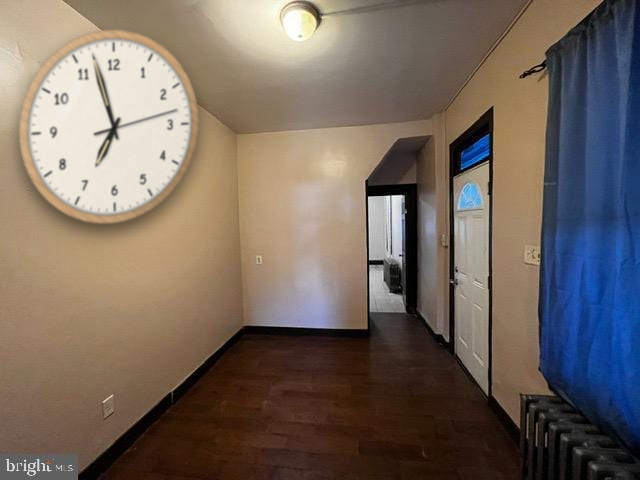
6,57,13
